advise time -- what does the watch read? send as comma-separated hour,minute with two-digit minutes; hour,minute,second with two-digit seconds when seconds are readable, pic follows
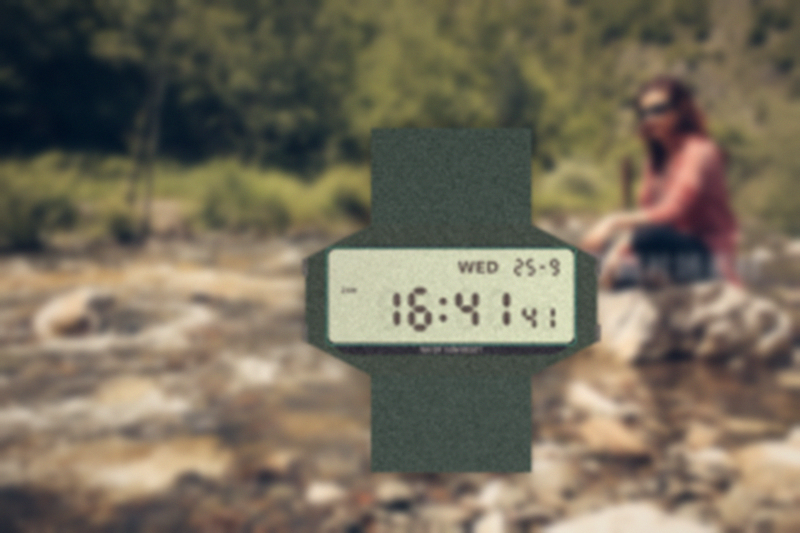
16,41,41
